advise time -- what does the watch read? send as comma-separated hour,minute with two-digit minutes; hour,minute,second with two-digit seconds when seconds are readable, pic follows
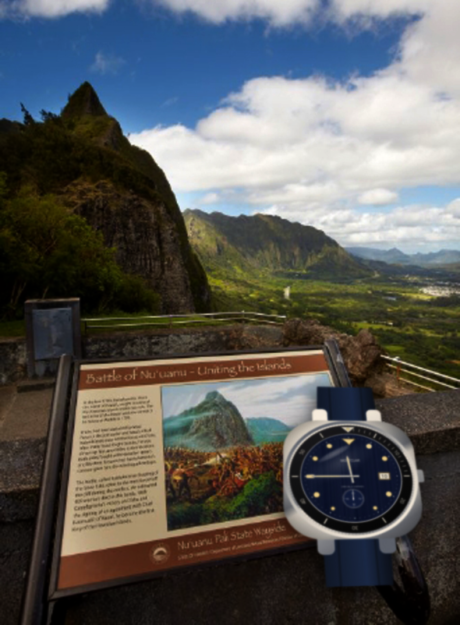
11,45
